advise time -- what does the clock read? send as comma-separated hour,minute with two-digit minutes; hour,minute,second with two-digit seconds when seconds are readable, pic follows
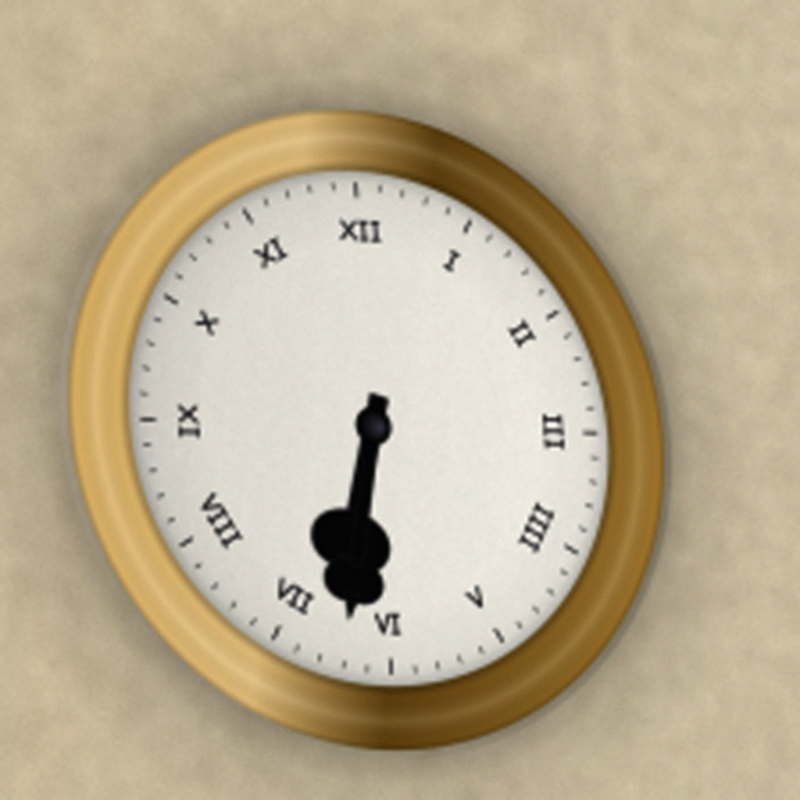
6,32
